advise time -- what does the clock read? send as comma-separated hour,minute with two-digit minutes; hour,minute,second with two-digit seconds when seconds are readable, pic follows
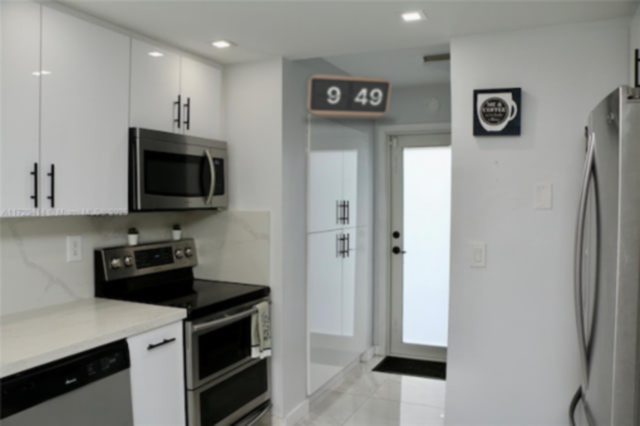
9,49
